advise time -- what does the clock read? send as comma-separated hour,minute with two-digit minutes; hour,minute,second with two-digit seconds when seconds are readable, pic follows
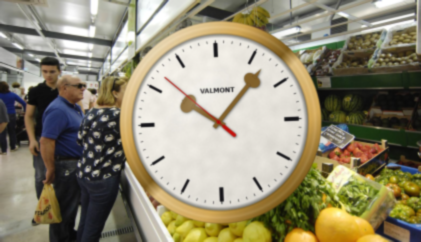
10,06,52
